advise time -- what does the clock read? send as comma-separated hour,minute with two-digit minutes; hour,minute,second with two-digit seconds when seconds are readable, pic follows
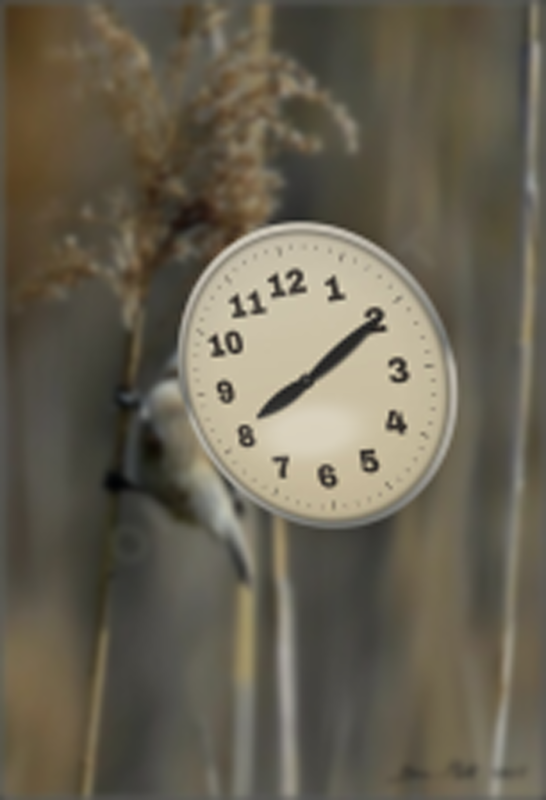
8,10
